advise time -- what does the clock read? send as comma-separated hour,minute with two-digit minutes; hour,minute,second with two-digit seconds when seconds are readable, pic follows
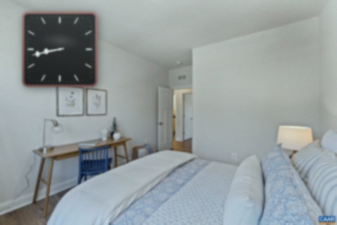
8,43
